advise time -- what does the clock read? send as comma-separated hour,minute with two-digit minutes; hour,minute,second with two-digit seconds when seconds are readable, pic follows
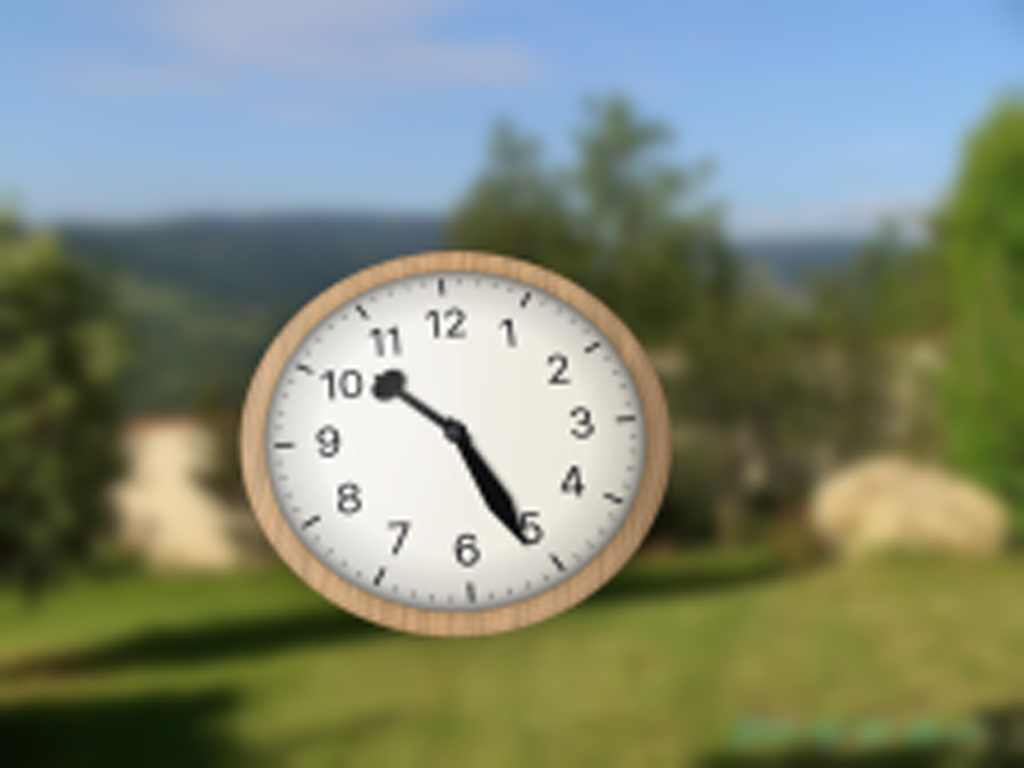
10,26
